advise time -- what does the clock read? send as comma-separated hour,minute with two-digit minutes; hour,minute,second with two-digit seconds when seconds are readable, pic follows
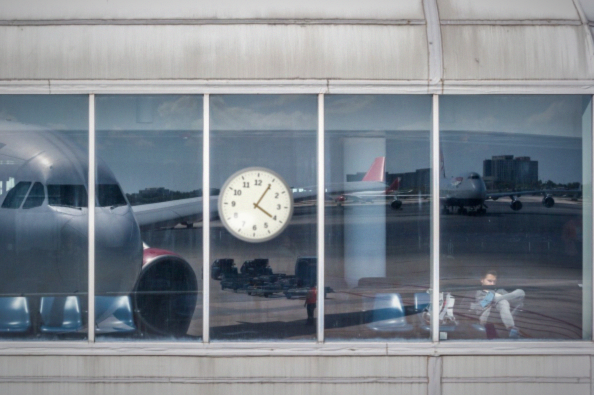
4,05
